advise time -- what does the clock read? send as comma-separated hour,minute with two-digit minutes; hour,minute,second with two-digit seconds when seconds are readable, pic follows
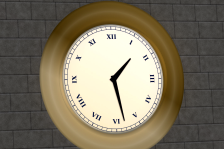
1,28
